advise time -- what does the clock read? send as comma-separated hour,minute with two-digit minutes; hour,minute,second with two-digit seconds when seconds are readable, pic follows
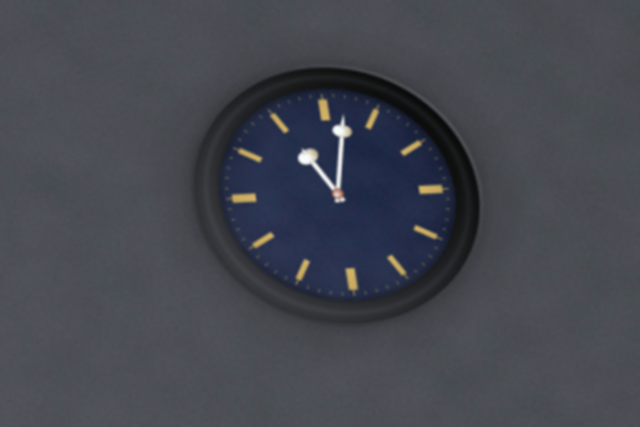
11,02
